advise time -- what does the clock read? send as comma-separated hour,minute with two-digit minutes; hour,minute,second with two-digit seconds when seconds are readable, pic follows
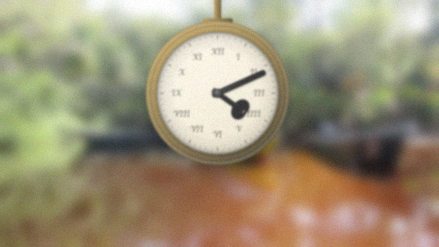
4,11
